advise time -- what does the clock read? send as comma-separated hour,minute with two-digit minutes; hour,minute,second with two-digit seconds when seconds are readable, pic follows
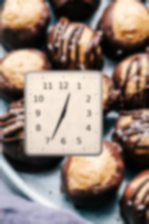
12,34
